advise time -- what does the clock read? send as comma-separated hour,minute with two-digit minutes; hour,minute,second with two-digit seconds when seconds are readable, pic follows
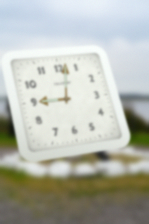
9,02
